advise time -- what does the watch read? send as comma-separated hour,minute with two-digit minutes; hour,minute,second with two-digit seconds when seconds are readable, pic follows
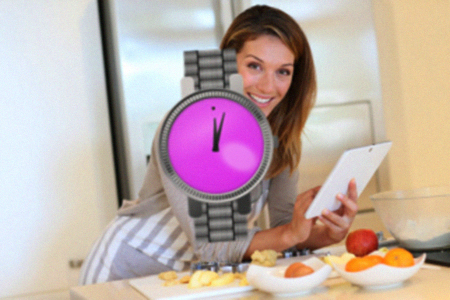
12,03
